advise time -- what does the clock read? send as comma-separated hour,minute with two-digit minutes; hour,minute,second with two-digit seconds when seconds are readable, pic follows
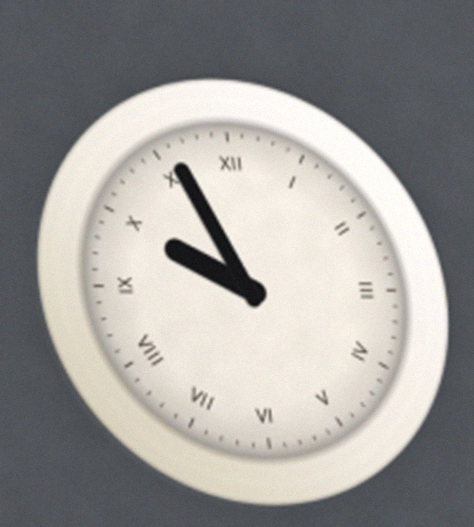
9,56
